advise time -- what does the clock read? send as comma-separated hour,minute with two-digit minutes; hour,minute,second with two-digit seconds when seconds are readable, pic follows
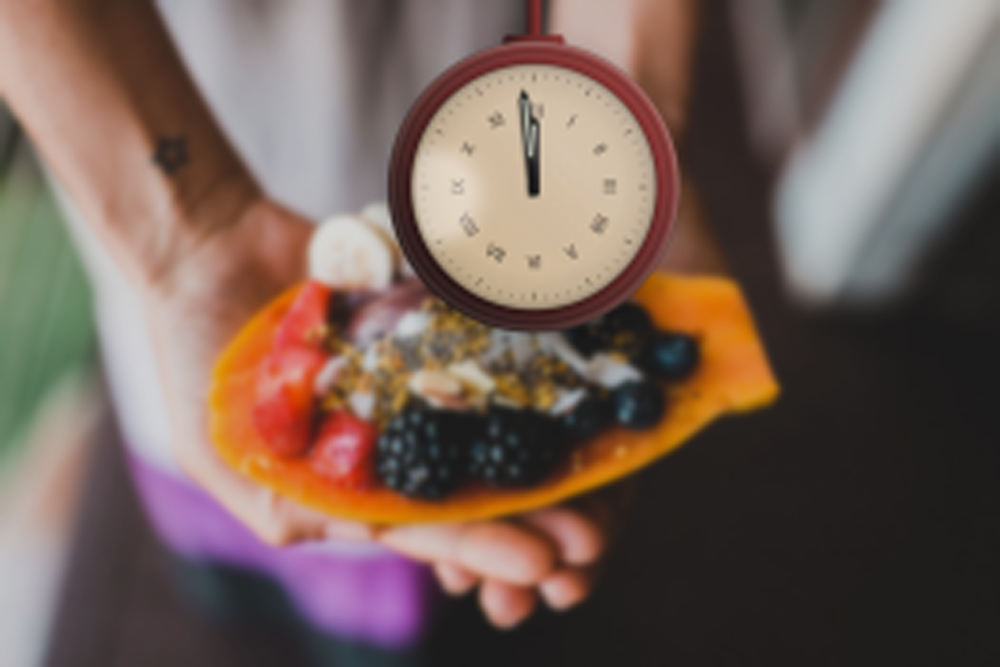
11,59
